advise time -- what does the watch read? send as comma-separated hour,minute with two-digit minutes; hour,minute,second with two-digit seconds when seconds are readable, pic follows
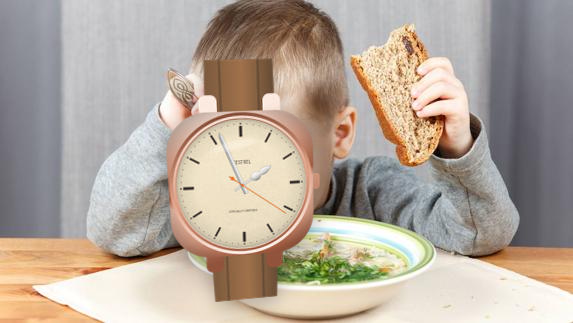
1,56,21
